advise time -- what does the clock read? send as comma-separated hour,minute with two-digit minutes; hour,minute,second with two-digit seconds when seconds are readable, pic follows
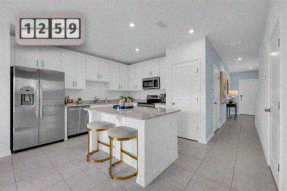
12,59
